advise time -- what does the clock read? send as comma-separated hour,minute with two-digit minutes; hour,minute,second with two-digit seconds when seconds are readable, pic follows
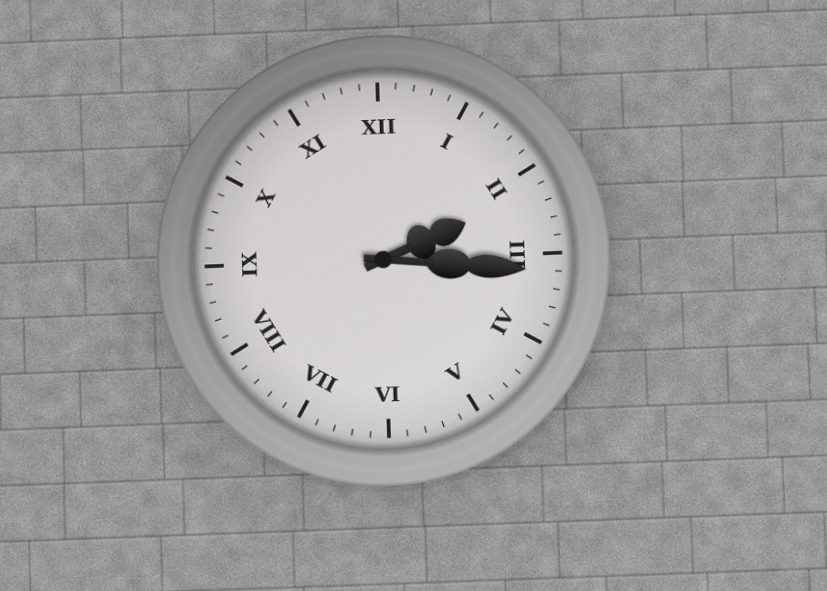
2,16
